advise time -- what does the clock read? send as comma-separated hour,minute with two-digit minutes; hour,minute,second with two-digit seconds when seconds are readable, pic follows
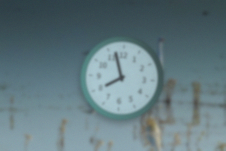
7,57
